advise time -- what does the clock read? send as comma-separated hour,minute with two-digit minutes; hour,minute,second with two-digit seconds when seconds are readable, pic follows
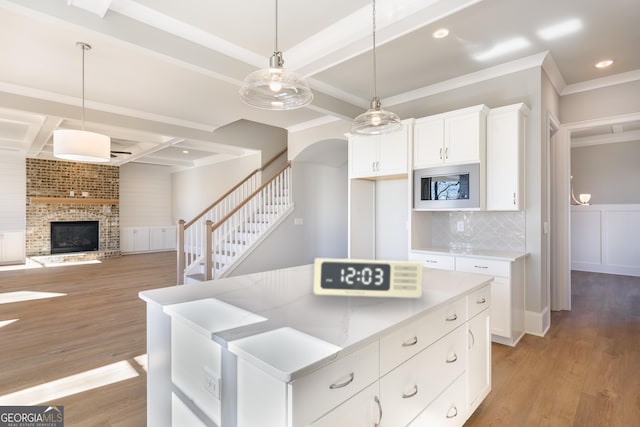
12,03
